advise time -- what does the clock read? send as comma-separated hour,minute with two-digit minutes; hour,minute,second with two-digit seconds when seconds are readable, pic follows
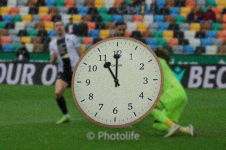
11,00
